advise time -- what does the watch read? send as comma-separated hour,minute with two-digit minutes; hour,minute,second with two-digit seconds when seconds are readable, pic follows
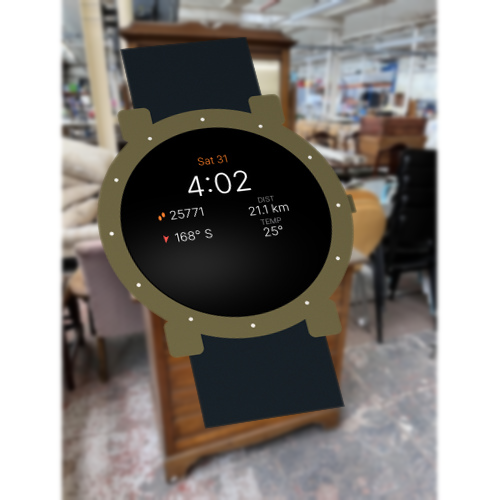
4,02
